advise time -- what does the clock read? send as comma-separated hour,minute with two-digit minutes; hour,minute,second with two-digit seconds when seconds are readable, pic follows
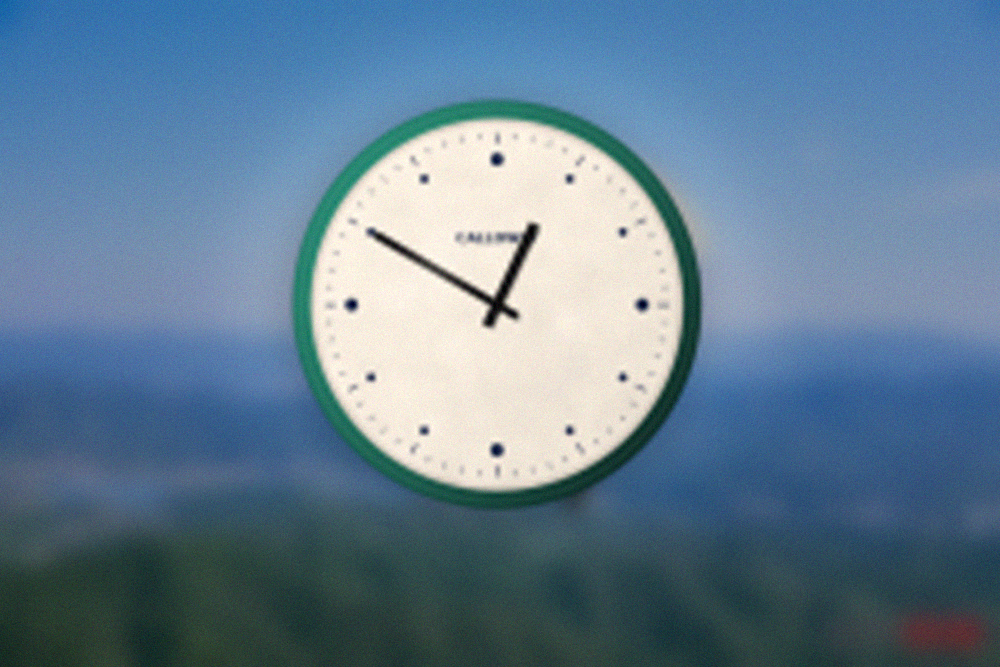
12,50
